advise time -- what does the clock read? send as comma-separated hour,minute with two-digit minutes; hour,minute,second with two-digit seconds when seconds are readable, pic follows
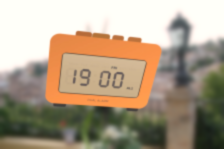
19,00
